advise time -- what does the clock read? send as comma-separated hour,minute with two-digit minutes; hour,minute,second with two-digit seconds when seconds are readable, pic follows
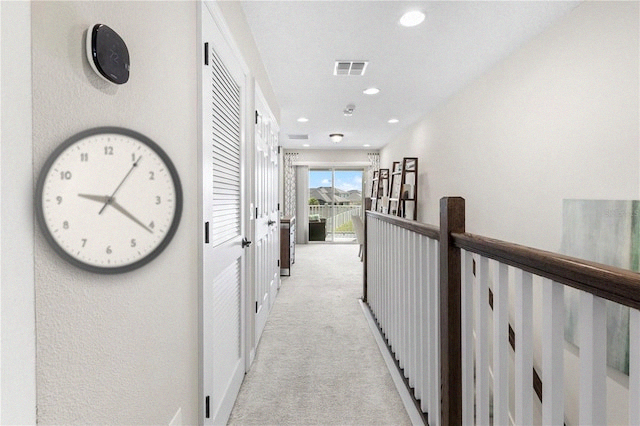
9,21,06
